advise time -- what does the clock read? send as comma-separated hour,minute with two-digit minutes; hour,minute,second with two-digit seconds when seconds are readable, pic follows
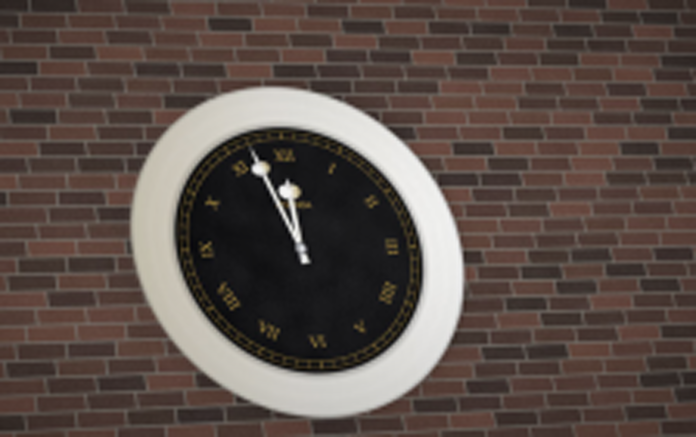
11,57
